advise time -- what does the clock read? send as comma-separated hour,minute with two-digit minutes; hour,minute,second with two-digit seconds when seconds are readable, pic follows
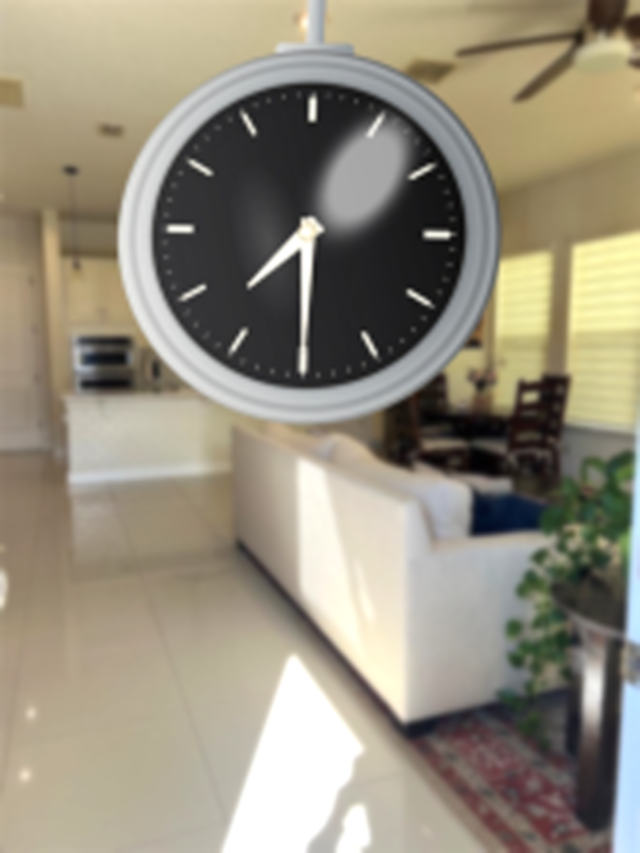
7,30
